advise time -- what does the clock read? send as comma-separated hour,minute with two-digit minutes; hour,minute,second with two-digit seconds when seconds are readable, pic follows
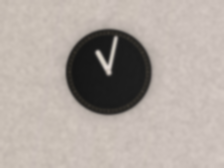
11,02
